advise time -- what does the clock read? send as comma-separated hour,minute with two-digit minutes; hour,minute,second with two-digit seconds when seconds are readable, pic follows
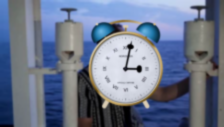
3,02
